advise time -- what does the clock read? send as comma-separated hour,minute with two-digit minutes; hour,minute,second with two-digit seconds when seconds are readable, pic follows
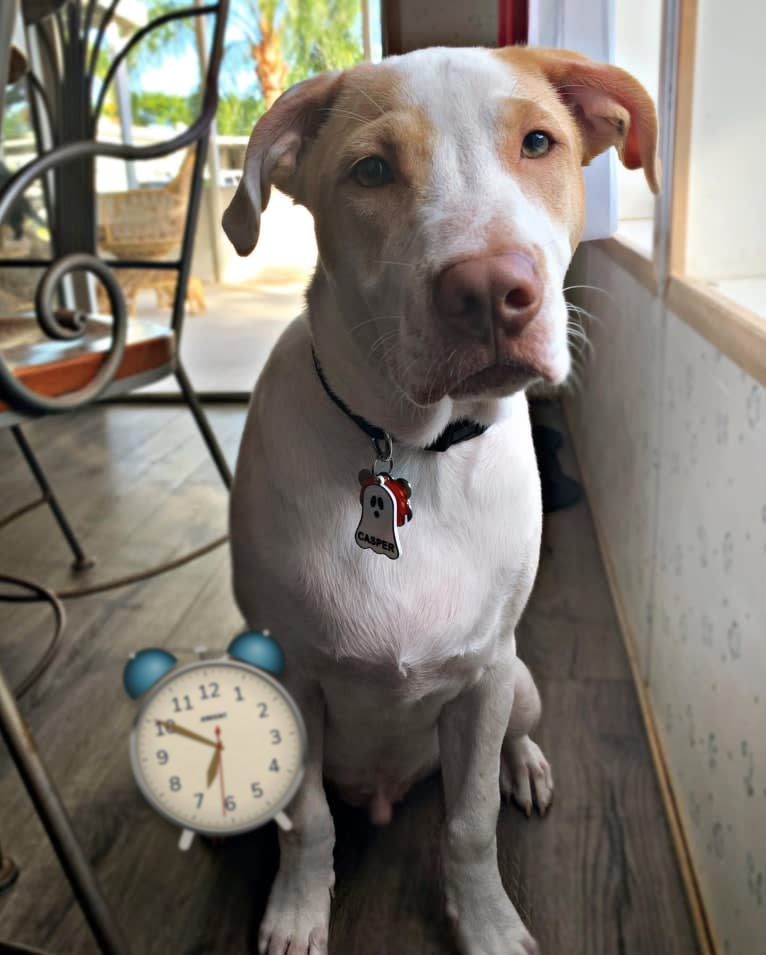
6,50,31
